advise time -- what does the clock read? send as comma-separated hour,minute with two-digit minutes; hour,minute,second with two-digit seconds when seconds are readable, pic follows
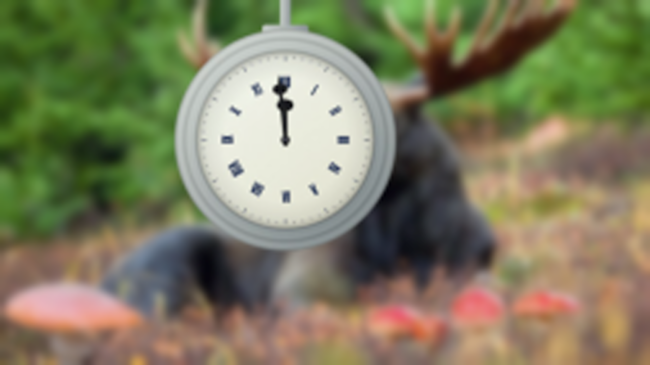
11,59
